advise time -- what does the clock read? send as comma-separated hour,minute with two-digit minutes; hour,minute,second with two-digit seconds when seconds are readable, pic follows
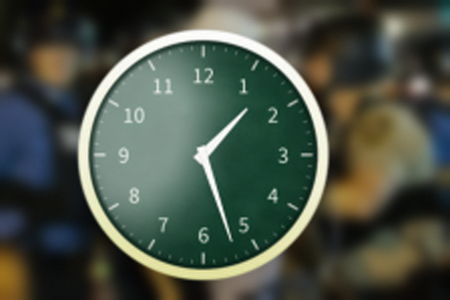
1,27
